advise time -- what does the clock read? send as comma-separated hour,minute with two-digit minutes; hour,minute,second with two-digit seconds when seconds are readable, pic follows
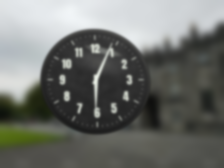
6,04
